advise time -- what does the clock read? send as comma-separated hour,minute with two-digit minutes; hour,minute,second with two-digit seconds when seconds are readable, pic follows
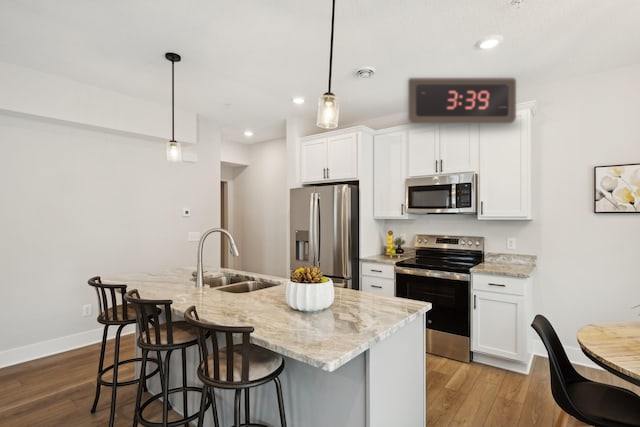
3,39
